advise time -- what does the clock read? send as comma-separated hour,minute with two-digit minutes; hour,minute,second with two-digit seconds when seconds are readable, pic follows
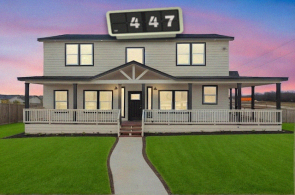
4,47
